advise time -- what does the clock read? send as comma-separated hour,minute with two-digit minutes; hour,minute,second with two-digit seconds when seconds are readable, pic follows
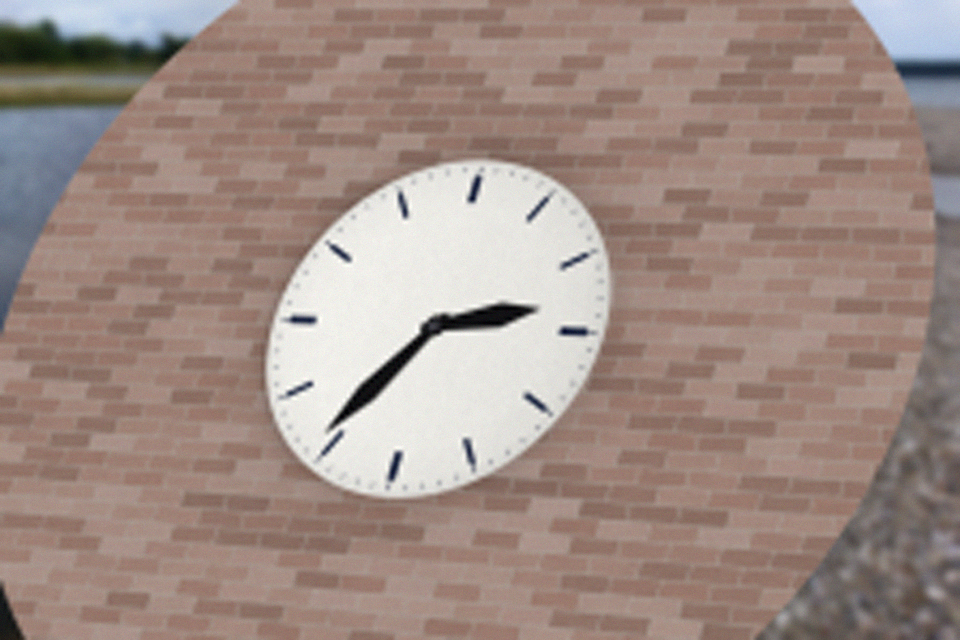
2,36
